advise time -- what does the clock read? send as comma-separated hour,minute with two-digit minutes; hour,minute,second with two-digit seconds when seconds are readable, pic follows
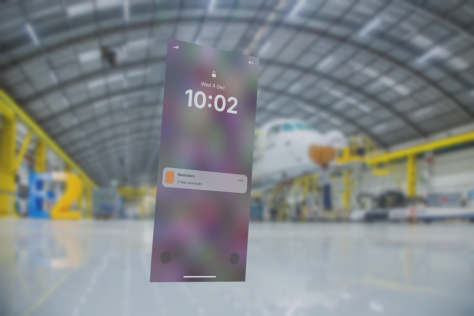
10,02
